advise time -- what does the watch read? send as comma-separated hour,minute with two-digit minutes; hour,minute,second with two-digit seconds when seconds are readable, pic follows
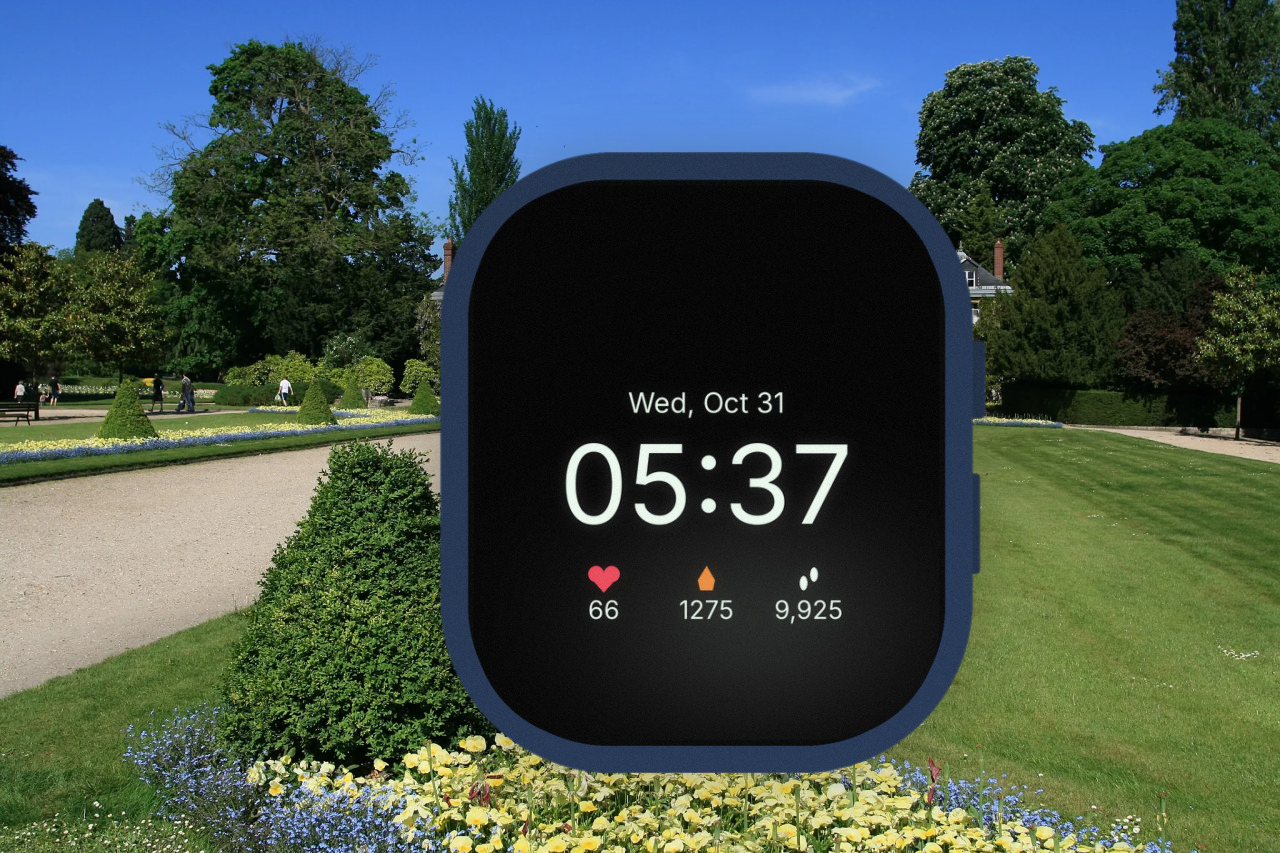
5,37
